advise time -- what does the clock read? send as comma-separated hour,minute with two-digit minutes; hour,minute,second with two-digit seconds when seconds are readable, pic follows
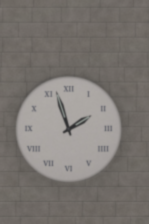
1,57
